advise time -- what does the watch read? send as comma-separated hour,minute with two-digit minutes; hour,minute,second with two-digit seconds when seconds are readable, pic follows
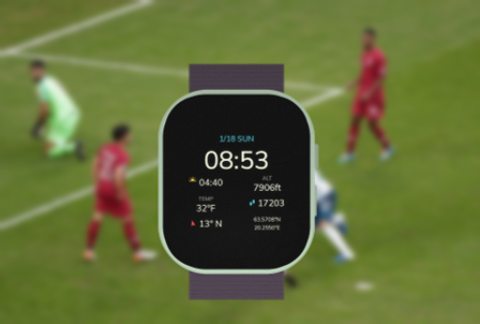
8,53
